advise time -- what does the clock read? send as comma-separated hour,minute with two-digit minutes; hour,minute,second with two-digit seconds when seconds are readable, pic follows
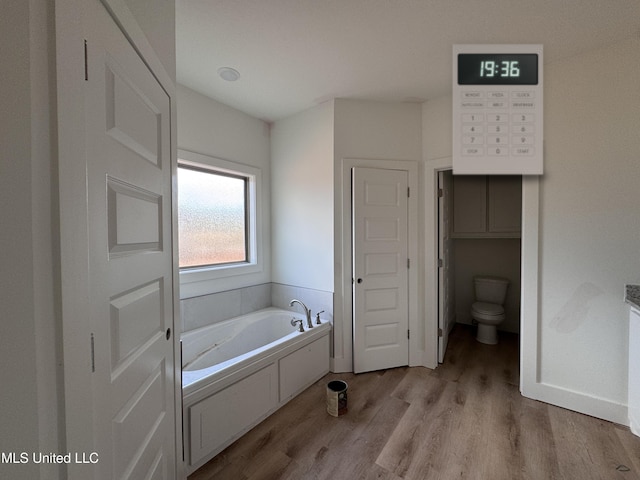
19,36
